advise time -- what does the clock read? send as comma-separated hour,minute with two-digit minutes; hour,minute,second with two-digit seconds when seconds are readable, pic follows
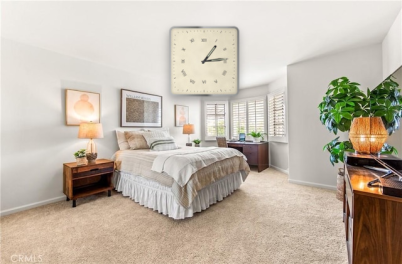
1,14
